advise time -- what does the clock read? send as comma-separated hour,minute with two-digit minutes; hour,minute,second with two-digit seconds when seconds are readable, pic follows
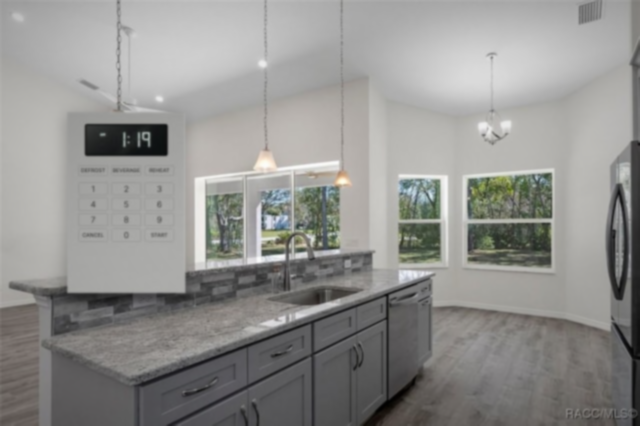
1,19
